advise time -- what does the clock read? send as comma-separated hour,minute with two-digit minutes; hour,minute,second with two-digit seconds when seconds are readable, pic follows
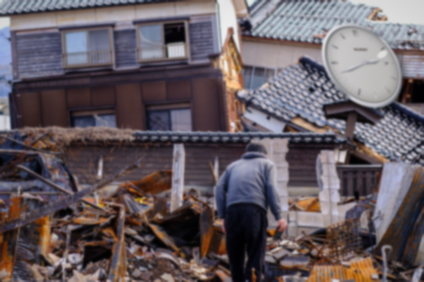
2,42
